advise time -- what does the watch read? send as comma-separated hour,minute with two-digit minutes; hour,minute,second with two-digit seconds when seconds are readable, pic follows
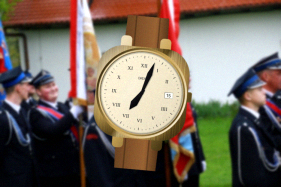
7,03
